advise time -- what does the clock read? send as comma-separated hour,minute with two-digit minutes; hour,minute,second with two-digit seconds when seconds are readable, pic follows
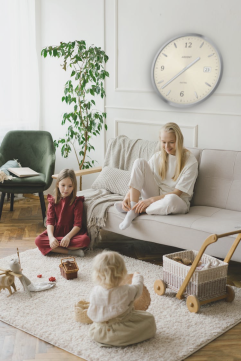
1,38
